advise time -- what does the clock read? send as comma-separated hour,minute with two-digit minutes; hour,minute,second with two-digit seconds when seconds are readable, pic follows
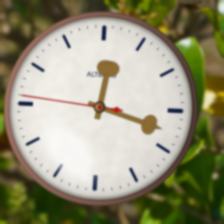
12,17,46
